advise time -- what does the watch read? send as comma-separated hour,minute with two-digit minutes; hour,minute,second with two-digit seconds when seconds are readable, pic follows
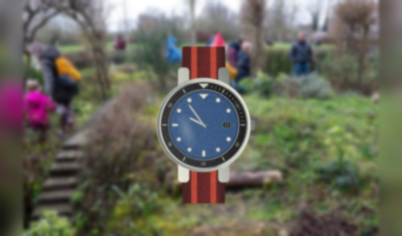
9,54
